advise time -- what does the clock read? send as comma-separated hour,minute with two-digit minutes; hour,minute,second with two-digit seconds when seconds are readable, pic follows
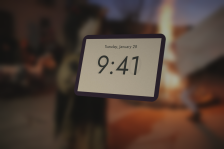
9,41
